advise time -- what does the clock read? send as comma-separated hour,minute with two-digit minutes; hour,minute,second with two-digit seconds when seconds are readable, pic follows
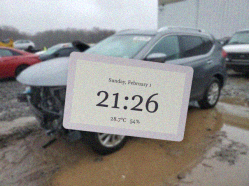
21,26
